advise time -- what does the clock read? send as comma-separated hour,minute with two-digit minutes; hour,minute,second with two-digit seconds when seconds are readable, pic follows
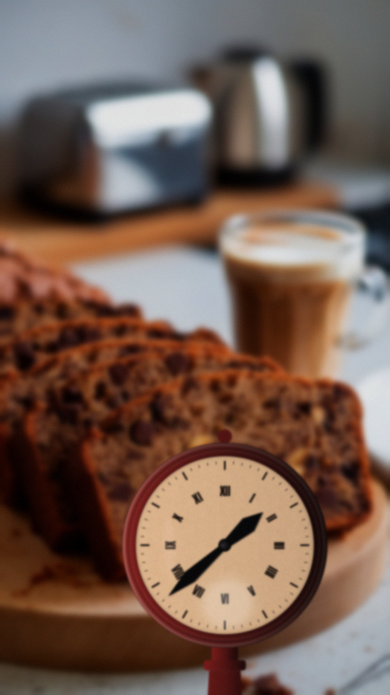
1,38
